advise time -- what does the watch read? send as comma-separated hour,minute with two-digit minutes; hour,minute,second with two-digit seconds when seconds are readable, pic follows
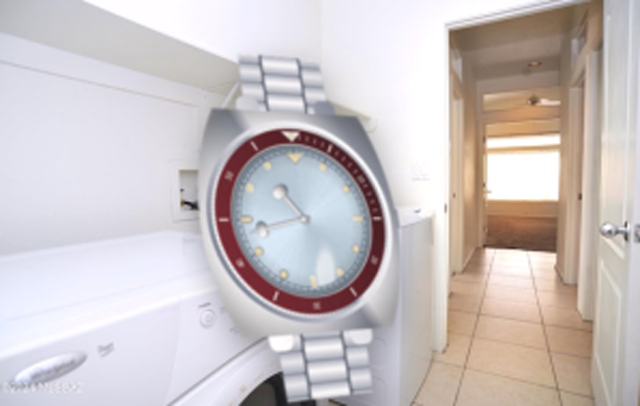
10,43
